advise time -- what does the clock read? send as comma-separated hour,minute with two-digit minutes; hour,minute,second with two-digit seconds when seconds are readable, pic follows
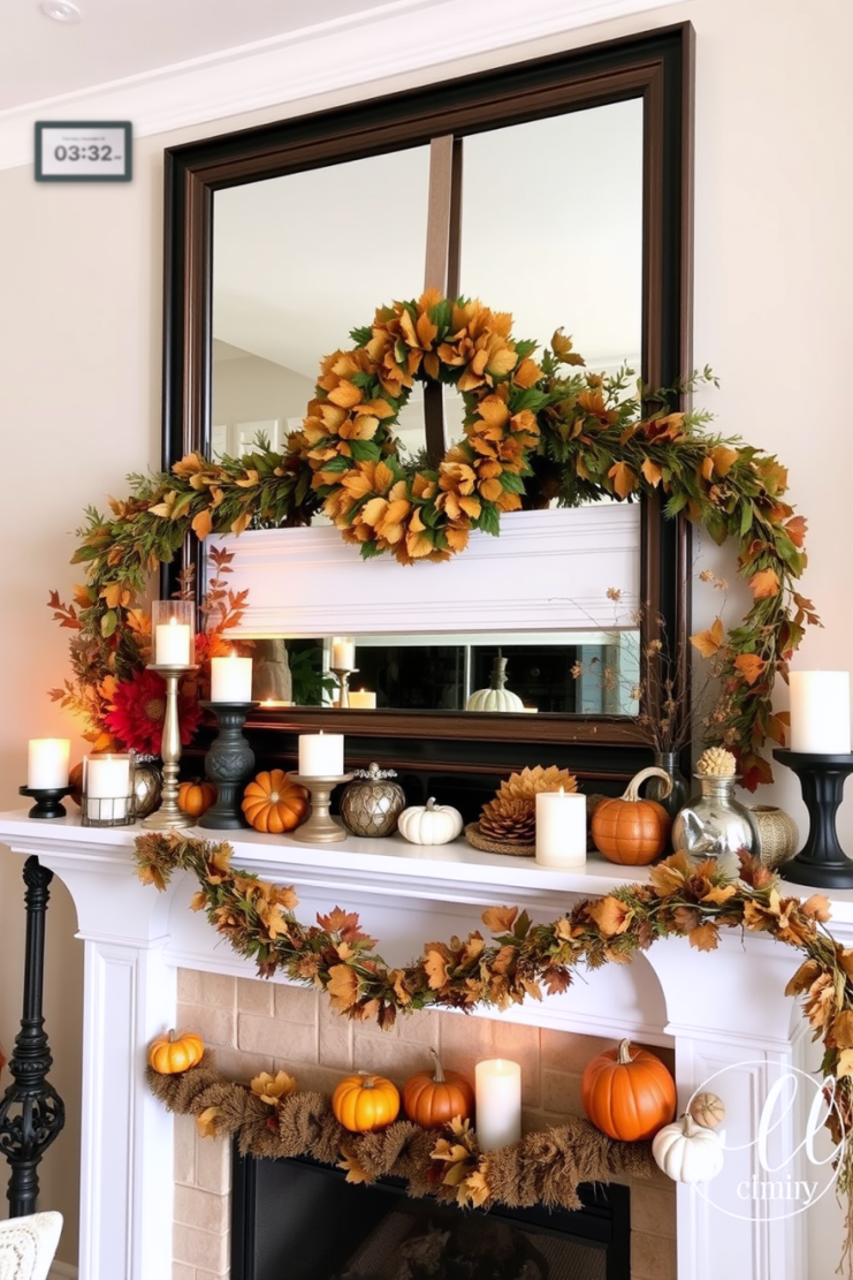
3,32
